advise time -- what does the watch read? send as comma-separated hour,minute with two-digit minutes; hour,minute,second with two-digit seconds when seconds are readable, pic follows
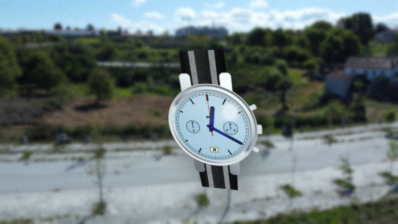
12,20
